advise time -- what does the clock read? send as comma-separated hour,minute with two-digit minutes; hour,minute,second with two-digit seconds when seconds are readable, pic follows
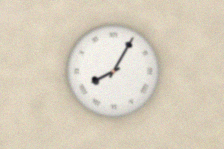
8,05
